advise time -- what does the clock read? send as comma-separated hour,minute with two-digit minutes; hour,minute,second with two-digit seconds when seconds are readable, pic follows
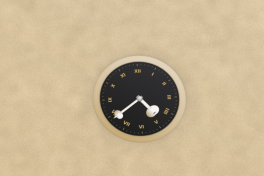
4,39
